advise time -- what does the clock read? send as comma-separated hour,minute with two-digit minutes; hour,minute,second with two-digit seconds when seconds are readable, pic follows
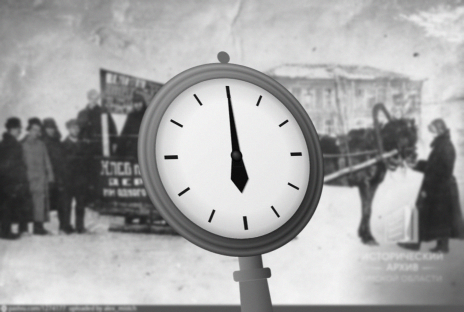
6,00
